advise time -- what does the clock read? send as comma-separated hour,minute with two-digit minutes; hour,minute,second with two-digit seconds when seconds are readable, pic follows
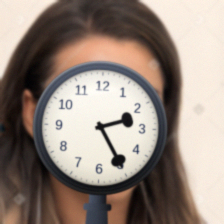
2,25
